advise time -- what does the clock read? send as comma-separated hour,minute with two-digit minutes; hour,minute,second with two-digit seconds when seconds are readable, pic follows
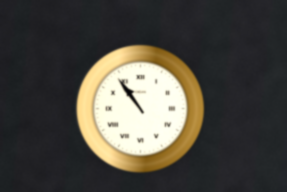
10,54
